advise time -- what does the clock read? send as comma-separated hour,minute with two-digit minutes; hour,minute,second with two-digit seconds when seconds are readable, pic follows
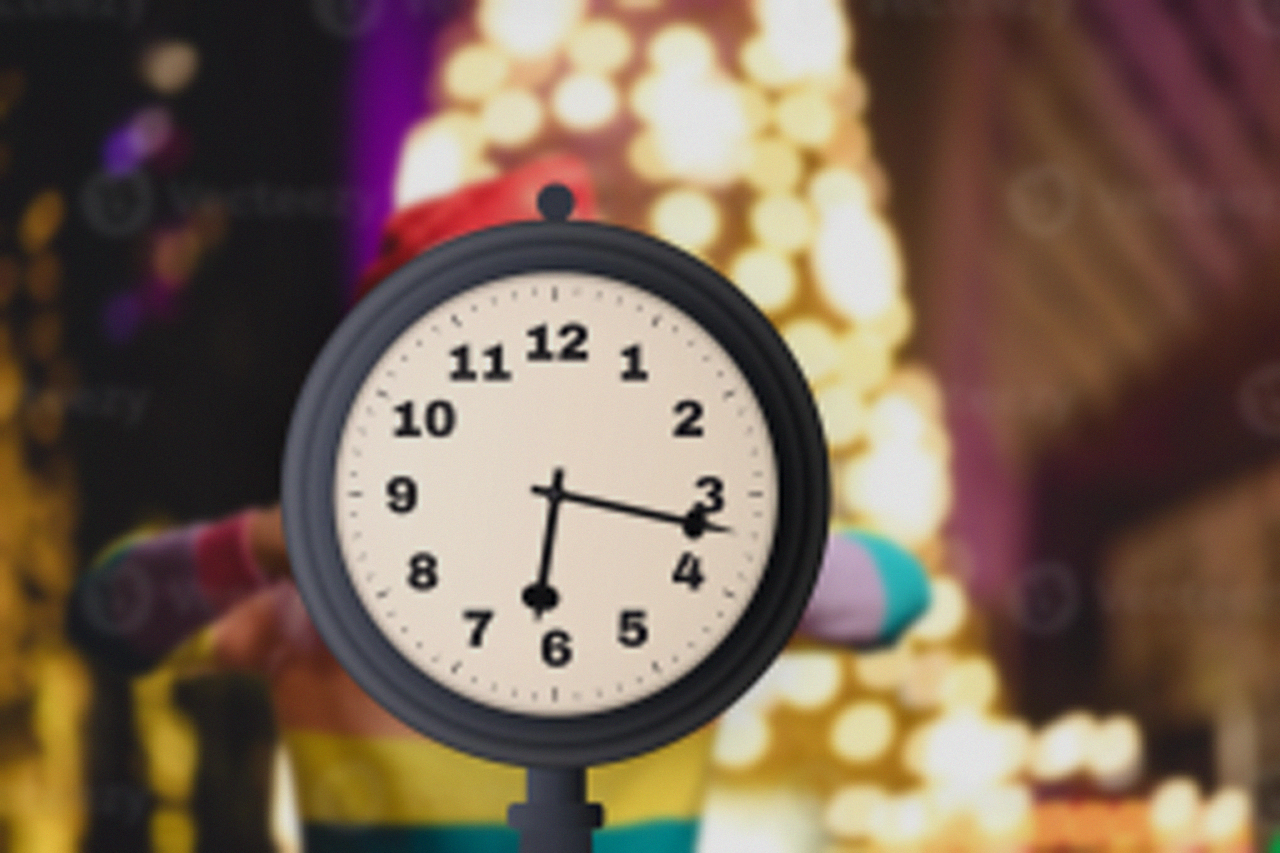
6,17
